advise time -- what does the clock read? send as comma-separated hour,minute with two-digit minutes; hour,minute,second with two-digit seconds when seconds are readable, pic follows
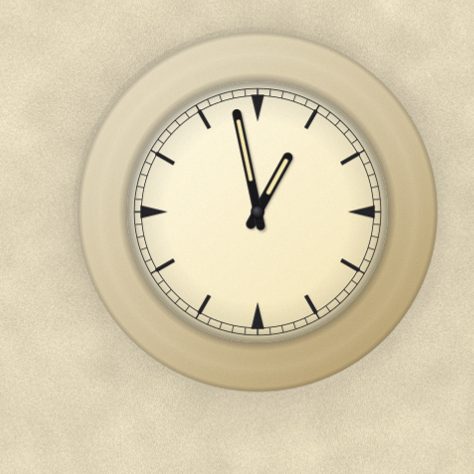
12,58
